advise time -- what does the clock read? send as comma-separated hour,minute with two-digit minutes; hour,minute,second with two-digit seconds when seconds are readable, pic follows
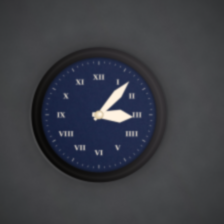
3,07
